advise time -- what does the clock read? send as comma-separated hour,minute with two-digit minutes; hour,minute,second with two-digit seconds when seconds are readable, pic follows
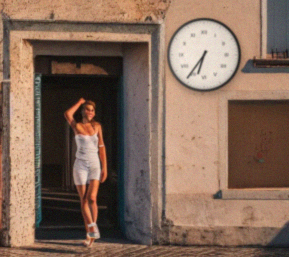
6,36
